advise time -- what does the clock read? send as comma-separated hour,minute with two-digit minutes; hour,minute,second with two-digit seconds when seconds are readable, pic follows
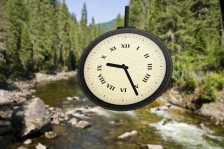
9,26
